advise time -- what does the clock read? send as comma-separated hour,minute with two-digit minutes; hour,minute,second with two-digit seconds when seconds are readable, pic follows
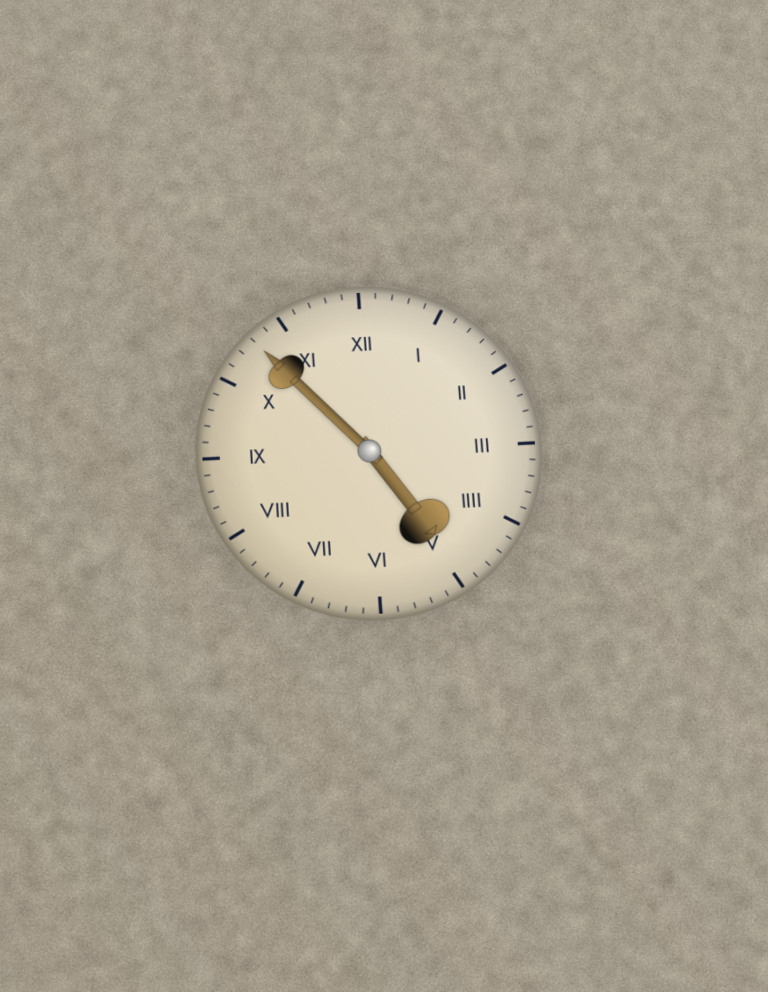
4,53
